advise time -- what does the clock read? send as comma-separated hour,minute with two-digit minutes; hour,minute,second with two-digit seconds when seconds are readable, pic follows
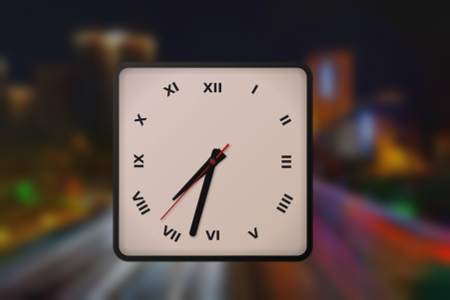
7,32,37
